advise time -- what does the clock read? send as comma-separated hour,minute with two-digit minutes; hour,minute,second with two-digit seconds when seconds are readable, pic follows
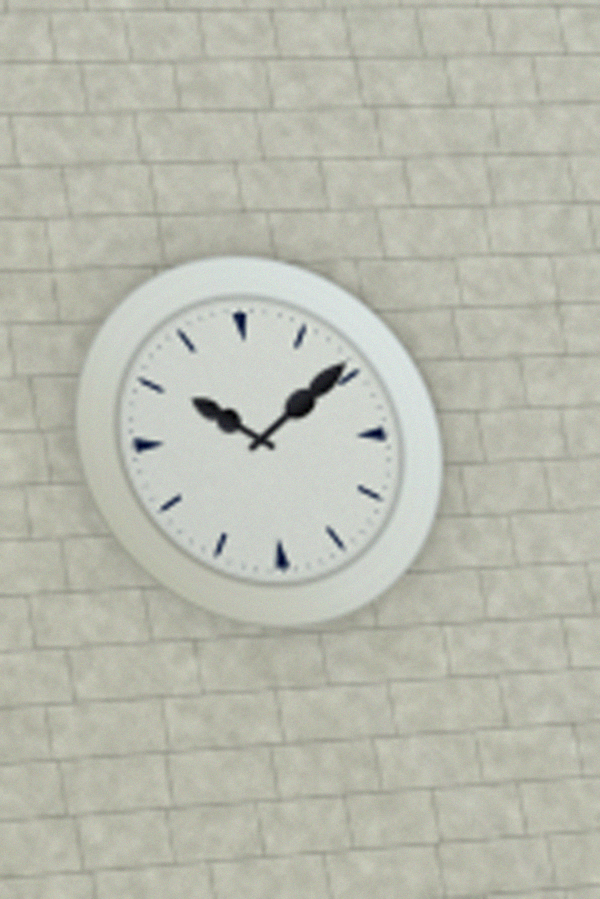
10,09
